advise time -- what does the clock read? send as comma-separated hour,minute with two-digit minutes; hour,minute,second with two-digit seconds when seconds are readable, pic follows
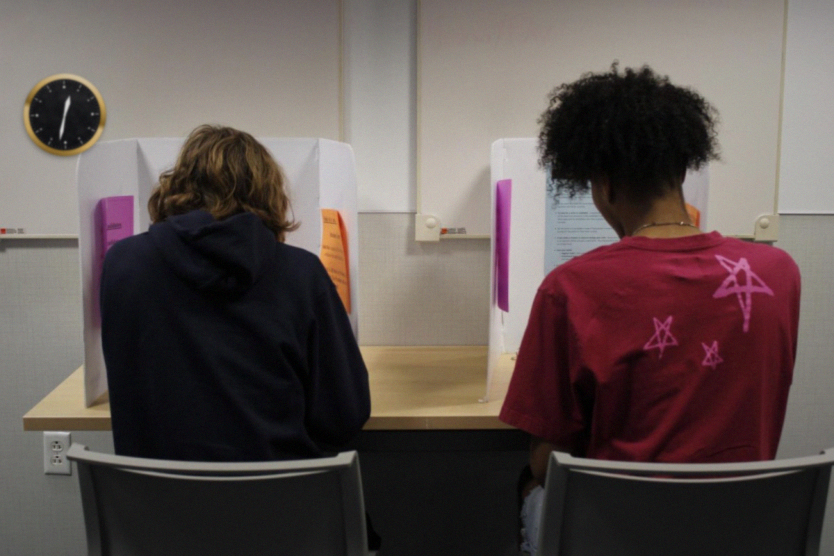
12,32
